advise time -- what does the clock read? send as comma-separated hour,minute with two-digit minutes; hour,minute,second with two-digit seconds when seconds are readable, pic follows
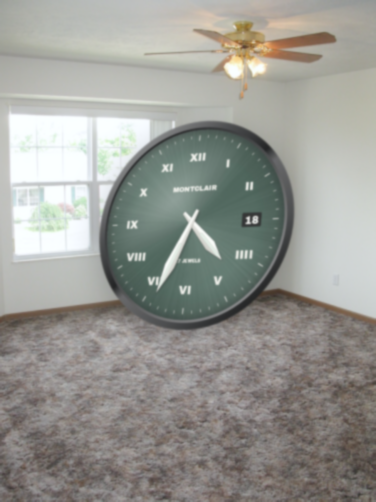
4,34
